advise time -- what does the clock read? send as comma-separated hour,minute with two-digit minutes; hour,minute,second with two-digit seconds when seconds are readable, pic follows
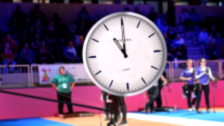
11,00
